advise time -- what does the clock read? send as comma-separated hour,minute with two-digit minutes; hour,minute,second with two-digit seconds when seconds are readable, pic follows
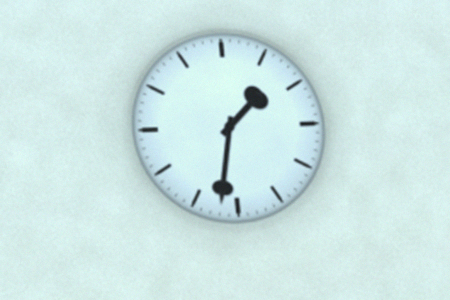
1,32
